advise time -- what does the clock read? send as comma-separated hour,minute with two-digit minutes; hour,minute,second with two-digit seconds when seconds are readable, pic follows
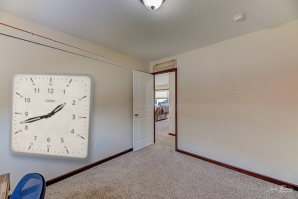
1,42
